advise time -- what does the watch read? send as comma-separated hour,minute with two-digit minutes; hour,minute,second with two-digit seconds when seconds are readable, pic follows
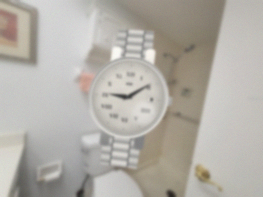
9,09
